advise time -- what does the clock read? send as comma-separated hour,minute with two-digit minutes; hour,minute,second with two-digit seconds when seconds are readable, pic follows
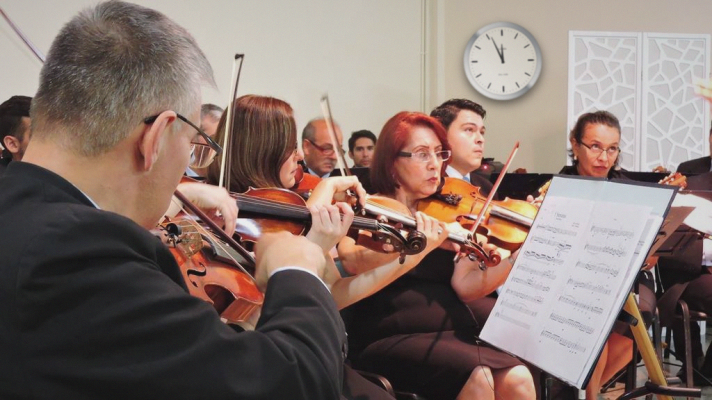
11,56
